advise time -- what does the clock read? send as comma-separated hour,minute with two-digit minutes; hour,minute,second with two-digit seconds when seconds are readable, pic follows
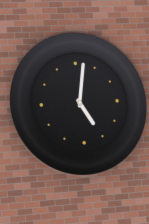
5,02
